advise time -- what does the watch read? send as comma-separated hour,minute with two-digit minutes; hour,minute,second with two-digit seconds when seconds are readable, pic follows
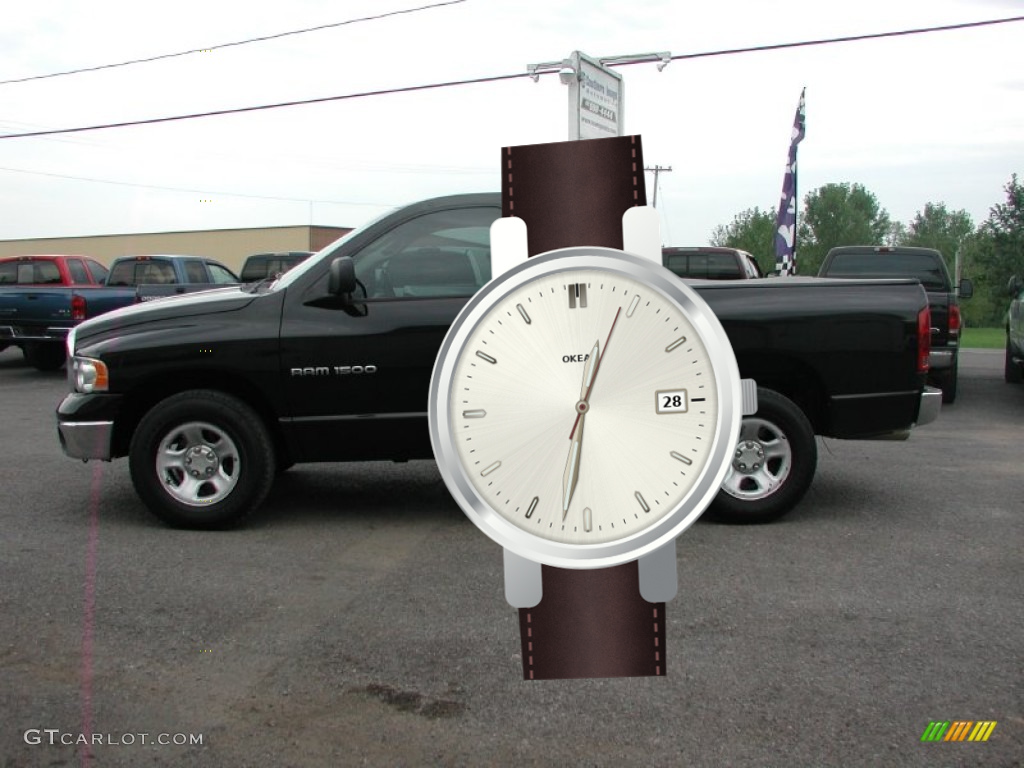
12,32,04
